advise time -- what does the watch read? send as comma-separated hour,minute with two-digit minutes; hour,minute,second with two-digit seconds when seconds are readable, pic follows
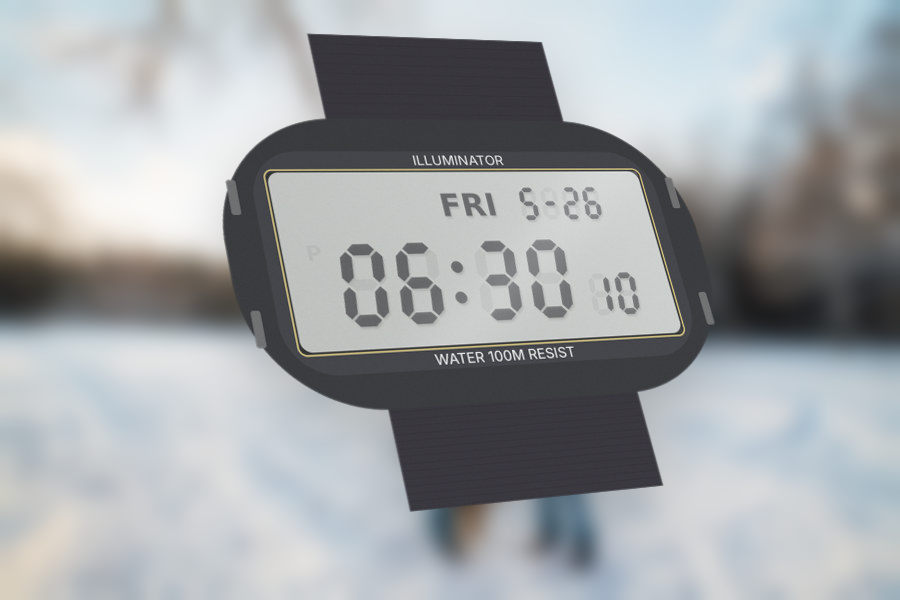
6,30,10
